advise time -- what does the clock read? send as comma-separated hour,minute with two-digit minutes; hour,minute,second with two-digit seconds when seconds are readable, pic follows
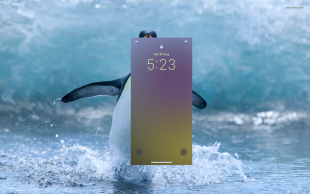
5,23
